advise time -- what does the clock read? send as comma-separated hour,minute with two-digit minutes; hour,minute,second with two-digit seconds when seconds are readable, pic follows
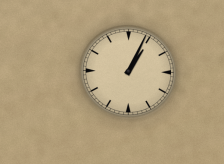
1,04
